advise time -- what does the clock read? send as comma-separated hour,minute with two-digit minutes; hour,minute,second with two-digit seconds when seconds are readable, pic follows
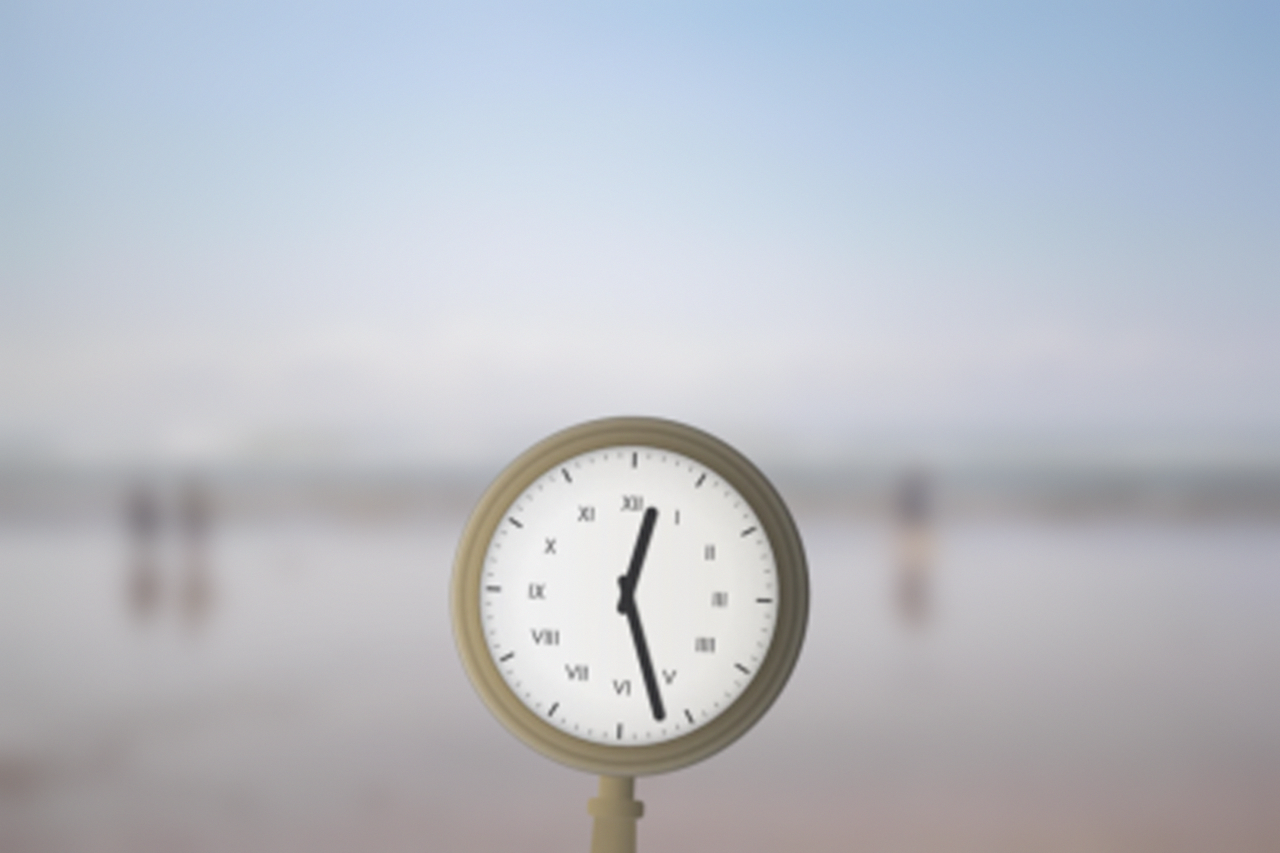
12,27
